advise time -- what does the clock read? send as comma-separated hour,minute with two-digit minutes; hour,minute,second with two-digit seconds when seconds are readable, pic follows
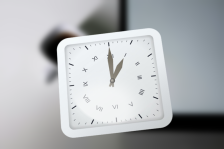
1,00
